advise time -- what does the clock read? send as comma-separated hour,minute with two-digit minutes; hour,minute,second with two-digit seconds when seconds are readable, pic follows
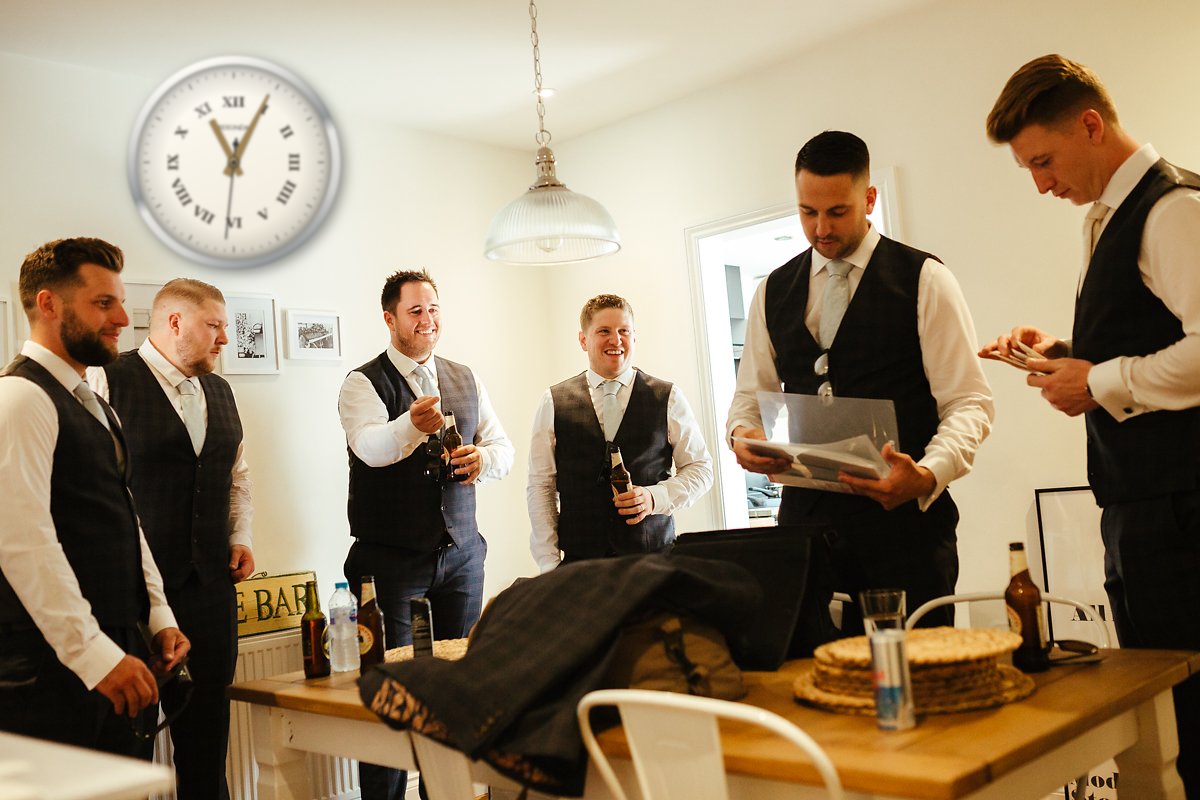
11,04,31
